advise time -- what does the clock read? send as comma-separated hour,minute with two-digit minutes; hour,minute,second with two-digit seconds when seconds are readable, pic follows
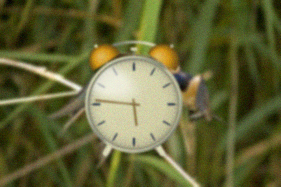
5,46
